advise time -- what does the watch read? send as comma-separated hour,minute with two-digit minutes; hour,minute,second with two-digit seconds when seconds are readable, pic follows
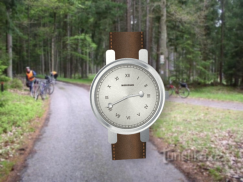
2,41
